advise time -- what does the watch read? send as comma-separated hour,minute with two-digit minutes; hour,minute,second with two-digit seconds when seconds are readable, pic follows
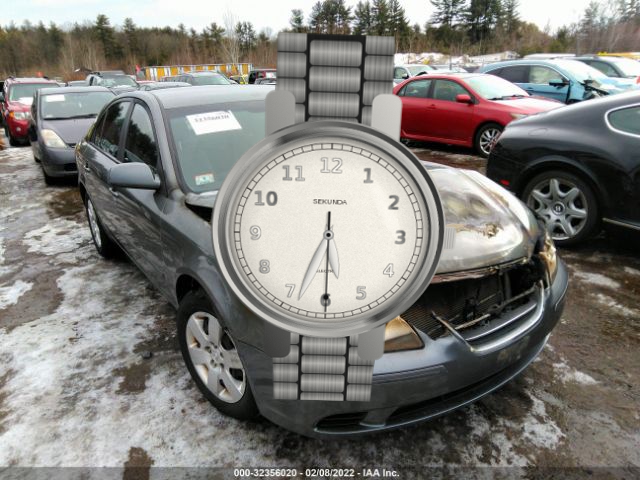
5,33,30
